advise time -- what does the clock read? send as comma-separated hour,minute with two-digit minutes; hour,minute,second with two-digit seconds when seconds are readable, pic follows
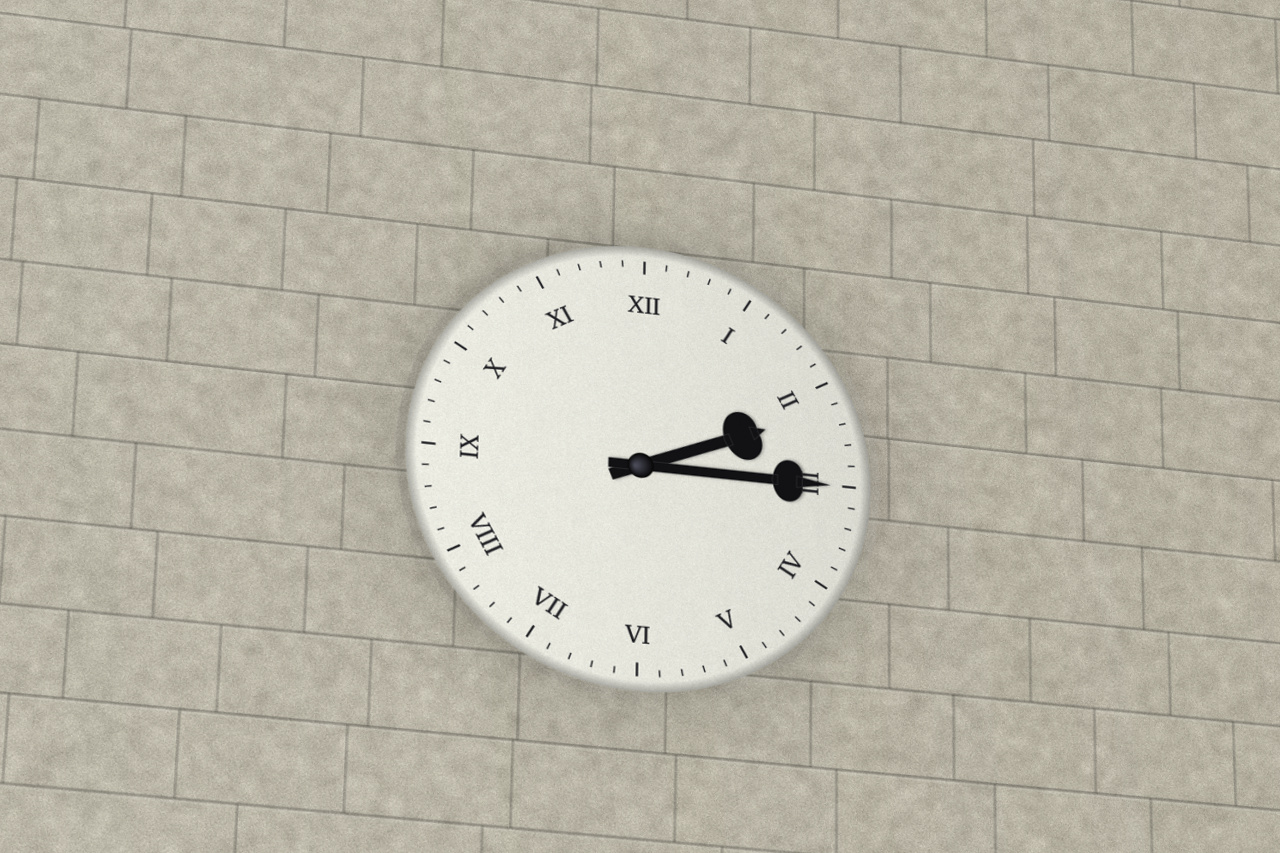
2,15
